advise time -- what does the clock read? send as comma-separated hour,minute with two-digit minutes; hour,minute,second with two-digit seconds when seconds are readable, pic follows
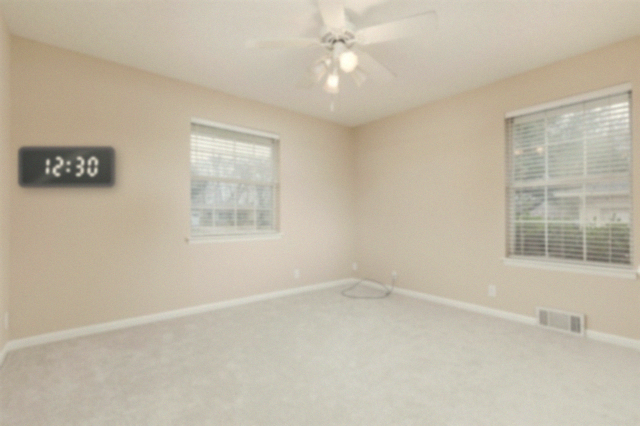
12,30
